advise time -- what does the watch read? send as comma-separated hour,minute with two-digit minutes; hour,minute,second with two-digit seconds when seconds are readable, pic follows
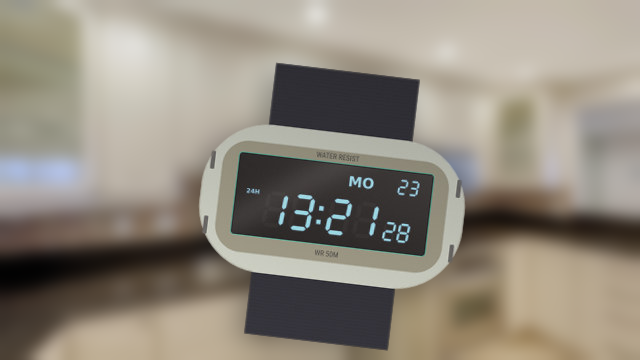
13,21,28
